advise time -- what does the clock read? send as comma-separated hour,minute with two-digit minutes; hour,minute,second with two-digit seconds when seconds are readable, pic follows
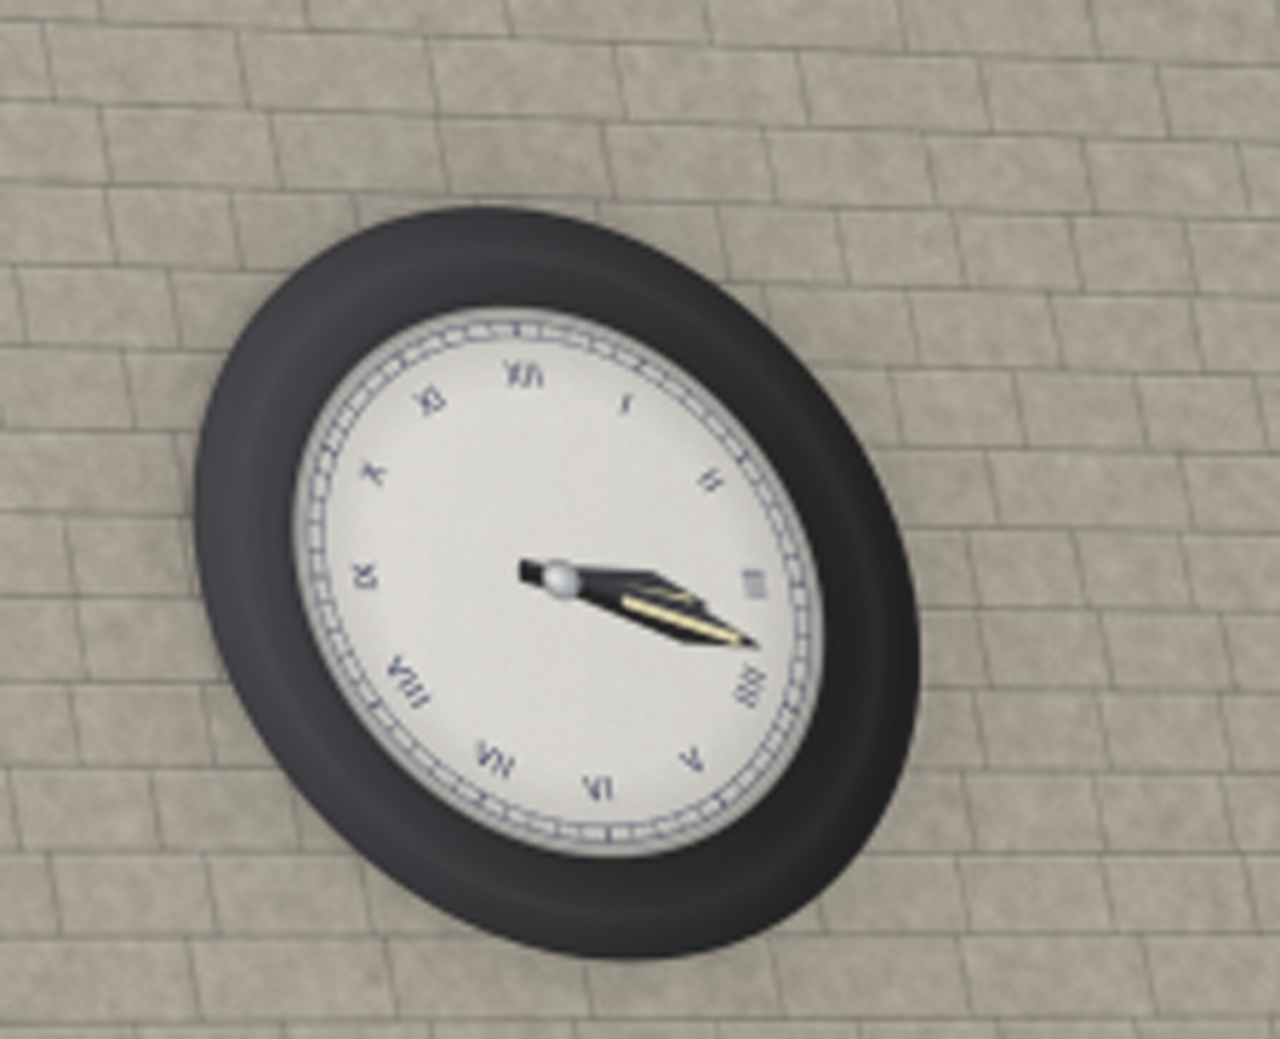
3,18
